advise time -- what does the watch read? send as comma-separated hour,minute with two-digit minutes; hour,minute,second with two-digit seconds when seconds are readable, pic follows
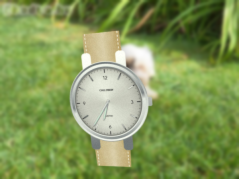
6,36
